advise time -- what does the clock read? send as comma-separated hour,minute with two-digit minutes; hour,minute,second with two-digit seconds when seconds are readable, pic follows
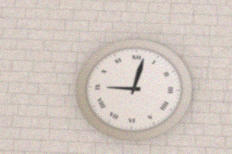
9,02
